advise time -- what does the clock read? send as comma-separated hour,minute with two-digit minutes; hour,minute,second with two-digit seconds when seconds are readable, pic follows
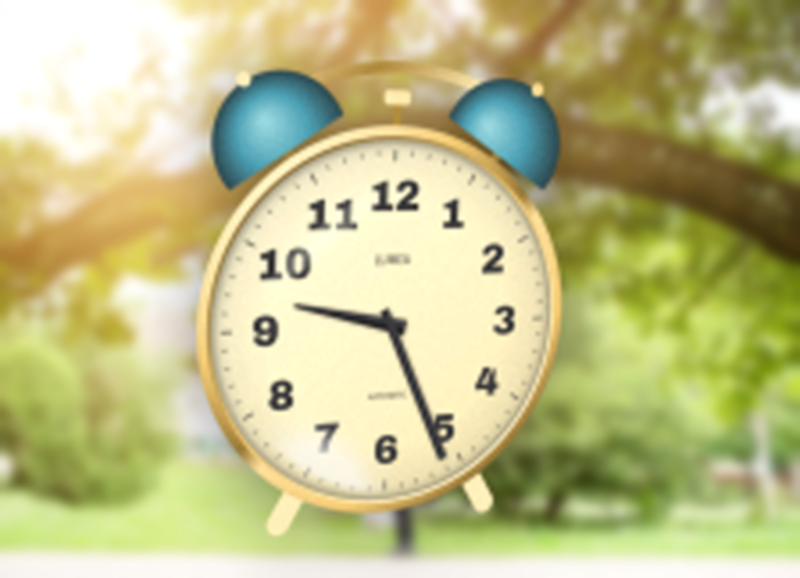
9,26
